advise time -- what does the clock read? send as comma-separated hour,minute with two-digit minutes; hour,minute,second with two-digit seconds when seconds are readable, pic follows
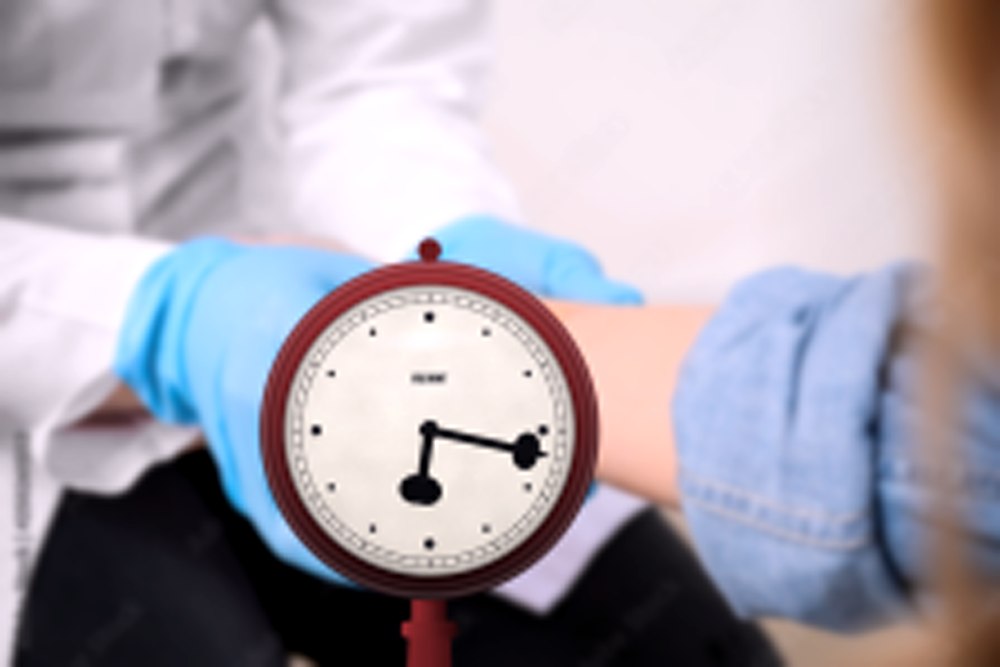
6,17
